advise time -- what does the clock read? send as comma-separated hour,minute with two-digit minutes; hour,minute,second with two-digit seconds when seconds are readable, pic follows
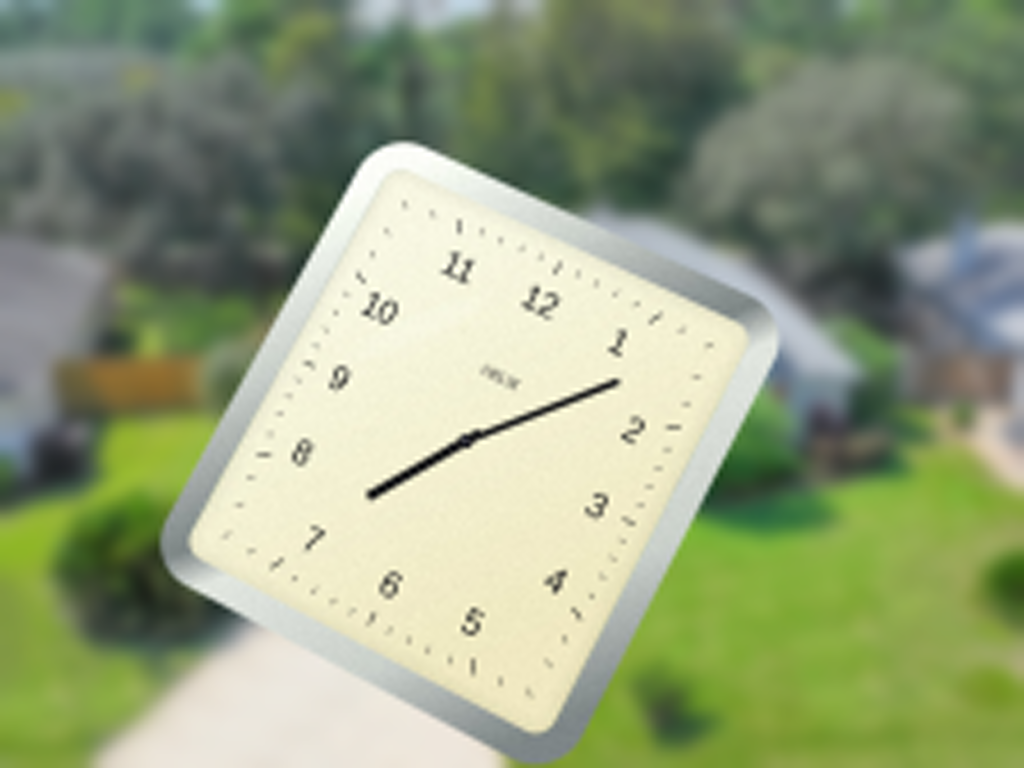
7,07
